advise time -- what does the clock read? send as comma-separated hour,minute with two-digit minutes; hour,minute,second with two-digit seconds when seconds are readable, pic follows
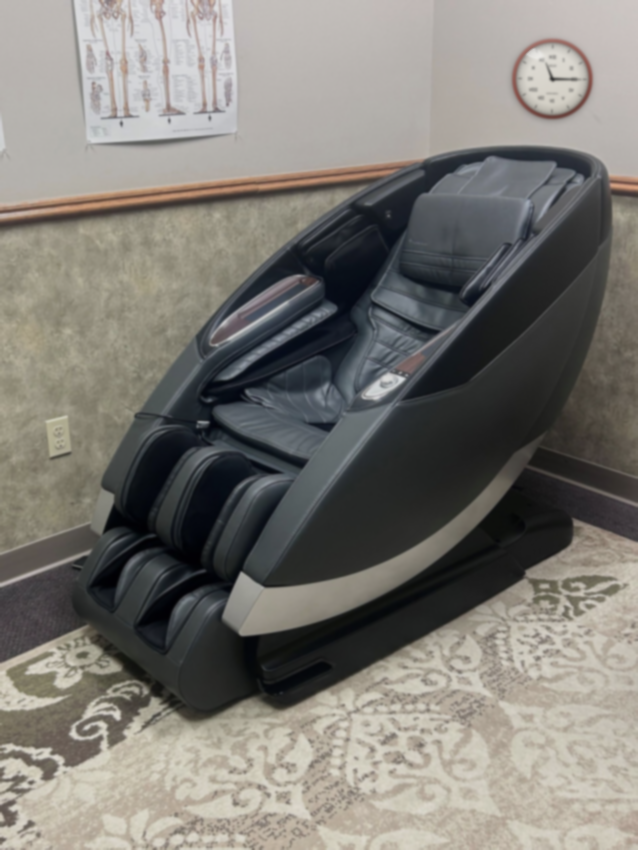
11,15
